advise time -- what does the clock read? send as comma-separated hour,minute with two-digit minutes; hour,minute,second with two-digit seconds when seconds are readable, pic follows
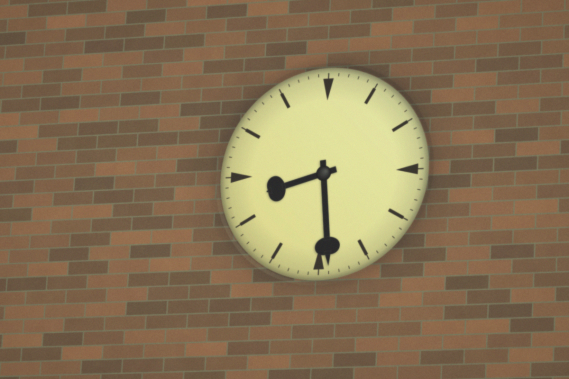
8,29
